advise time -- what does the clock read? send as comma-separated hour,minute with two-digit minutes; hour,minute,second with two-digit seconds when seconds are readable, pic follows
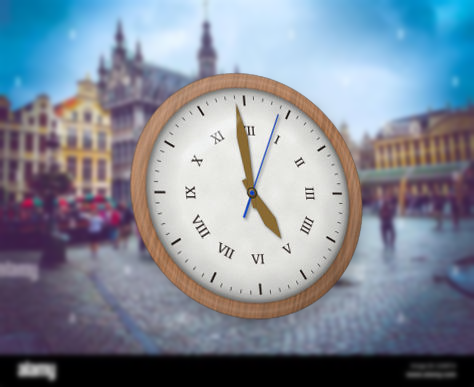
4,59,04
